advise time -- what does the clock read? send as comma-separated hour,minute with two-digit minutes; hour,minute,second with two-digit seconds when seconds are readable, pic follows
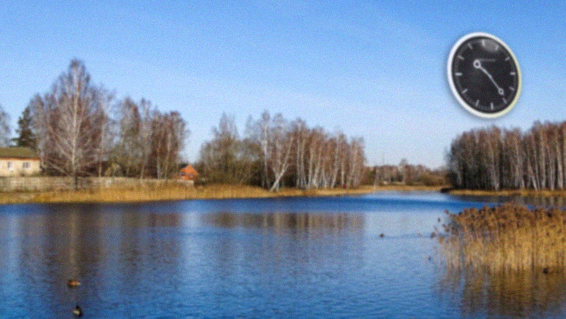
10,24
